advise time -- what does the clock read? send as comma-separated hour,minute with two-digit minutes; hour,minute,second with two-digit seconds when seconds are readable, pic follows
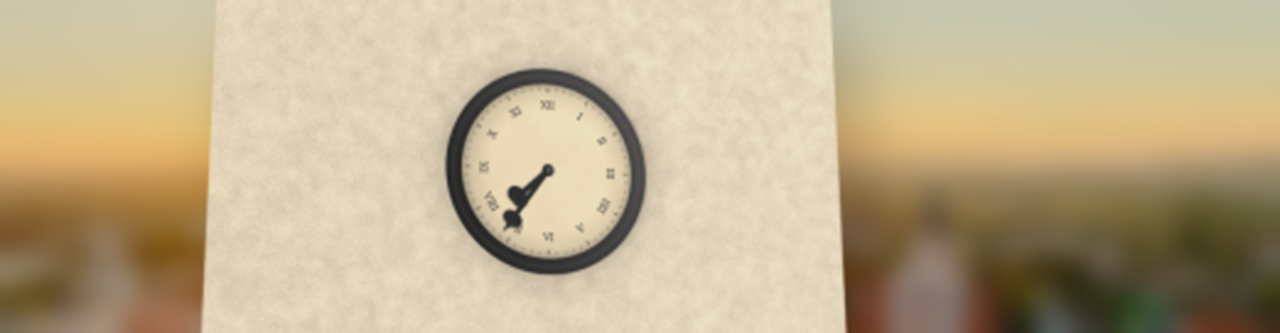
7,36
